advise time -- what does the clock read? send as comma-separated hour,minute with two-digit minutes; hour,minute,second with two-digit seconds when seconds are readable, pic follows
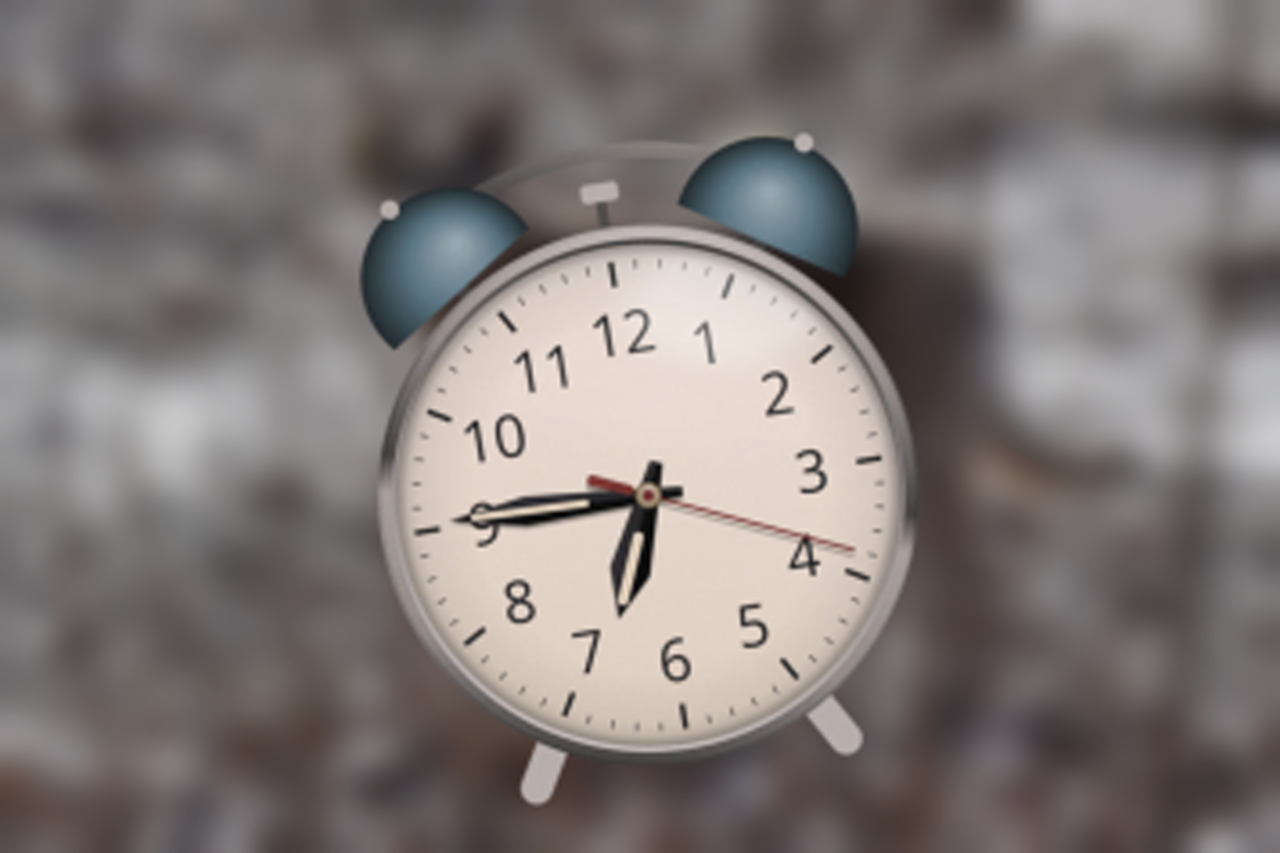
6,45,19
